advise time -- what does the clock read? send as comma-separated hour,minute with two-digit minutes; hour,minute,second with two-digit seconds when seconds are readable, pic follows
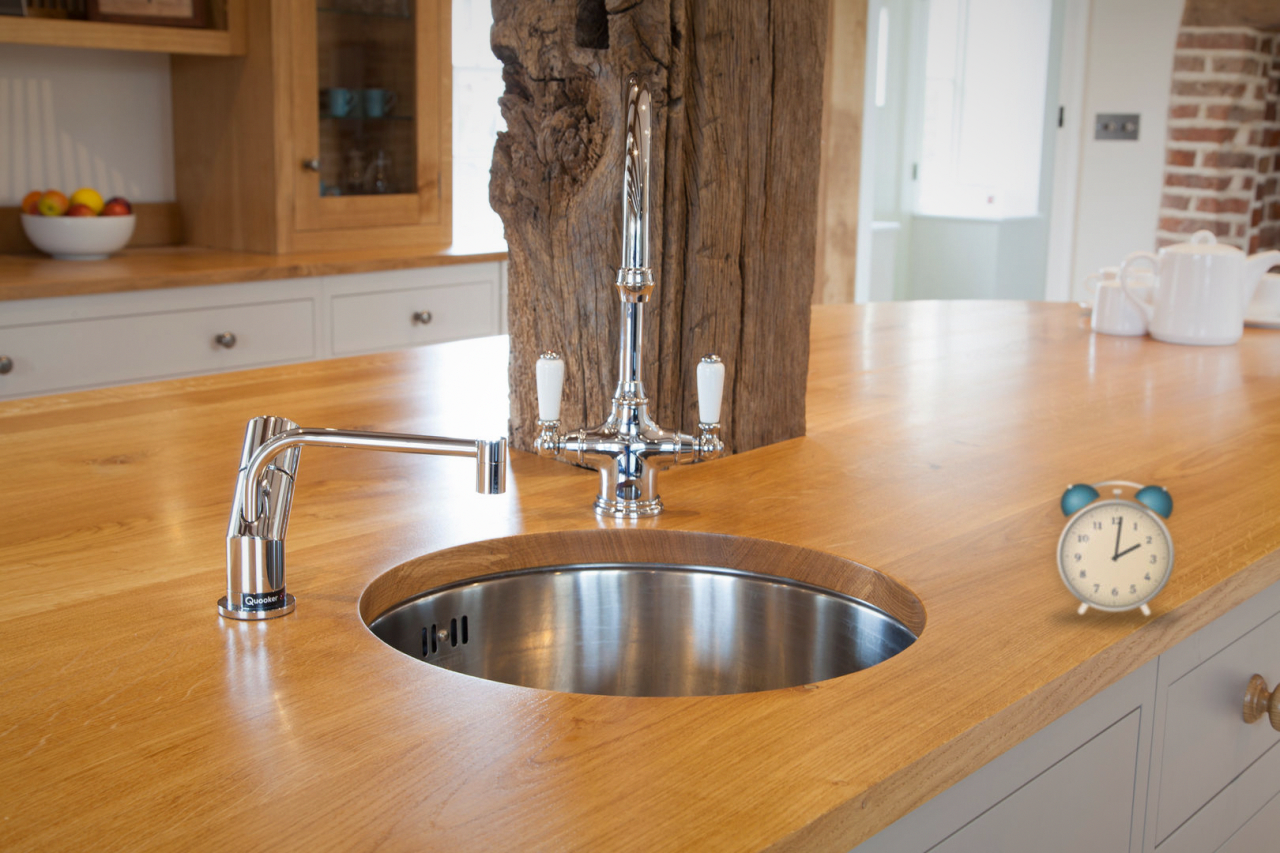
2,01
